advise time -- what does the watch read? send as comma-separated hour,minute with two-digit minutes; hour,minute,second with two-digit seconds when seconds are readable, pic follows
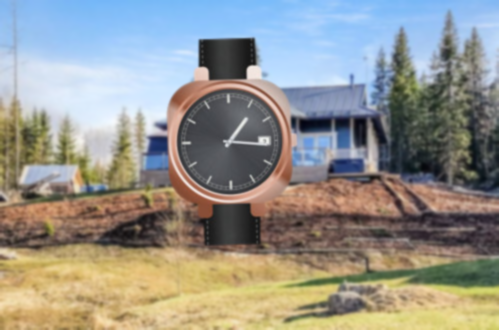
1,16
